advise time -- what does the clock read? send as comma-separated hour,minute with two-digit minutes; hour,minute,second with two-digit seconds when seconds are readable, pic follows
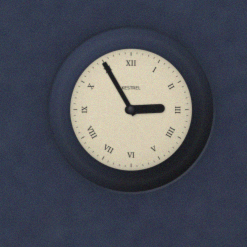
2,55
